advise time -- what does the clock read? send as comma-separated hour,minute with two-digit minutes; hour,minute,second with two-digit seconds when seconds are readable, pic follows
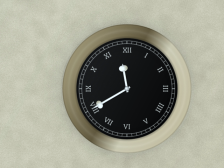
11,40
